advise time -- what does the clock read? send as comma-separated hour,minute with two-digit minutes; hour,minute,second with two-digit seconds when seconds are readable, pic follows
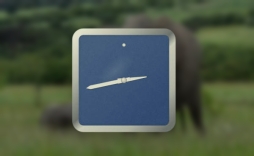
2,43
